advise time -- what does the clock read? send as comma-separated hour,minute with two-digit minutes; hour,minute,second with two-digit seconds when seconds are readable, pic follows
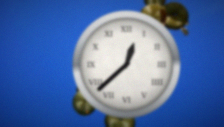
12,38
